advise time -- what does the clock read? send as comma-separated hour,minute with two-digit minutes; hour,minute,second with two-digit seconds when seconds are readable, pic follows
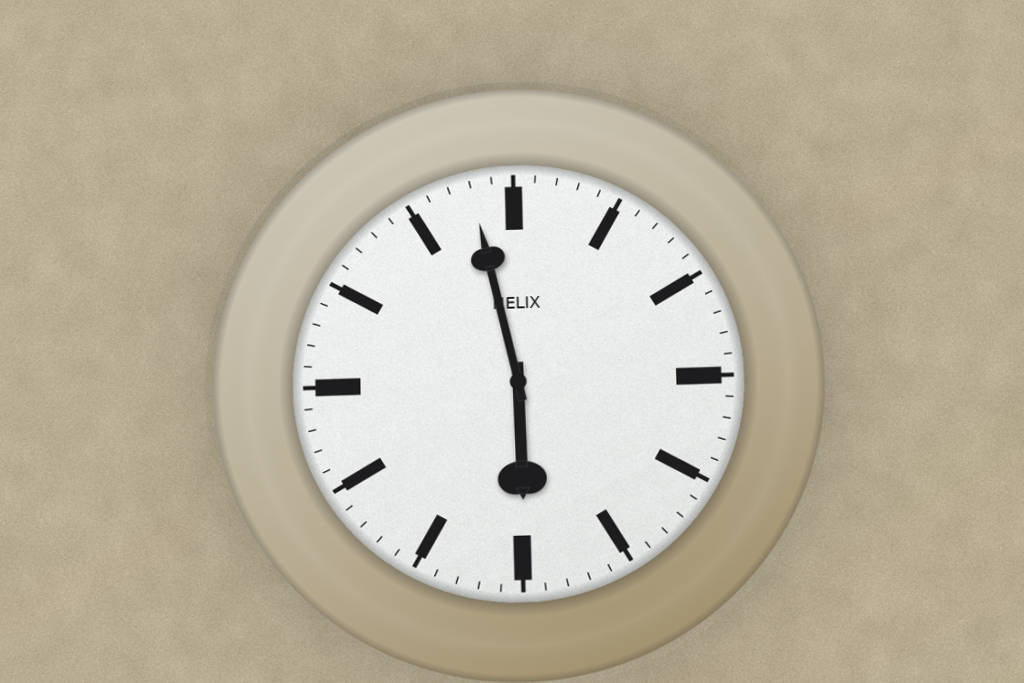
5,58
